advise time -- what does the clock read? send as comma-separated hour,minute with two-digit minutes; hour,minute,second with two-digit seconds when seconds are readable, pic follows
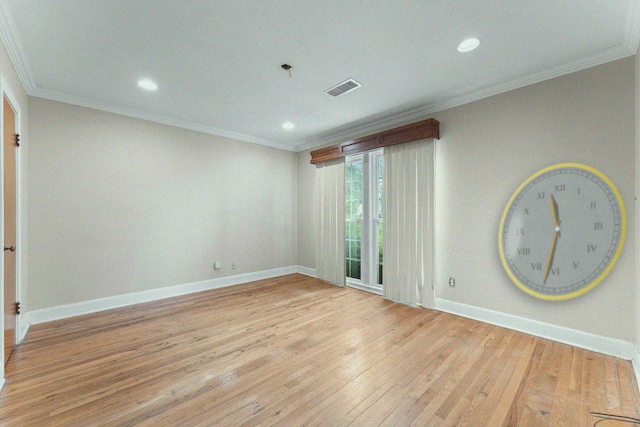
11,32
